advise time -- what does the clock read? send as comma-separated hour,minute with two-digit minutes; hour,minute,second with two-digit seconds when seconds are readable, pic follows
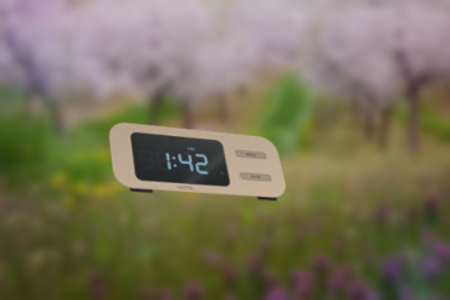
1,42
